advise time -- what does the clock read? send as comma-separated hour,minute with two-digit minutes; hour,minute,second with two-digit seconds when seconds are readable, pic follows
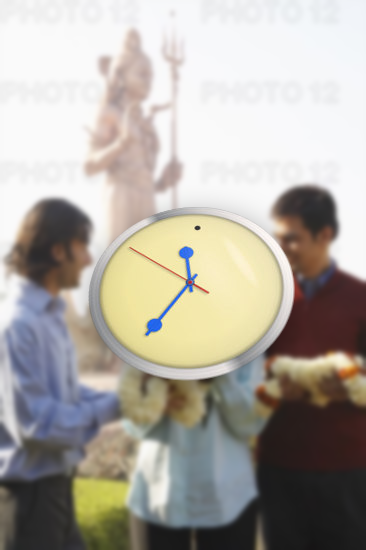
11,34,50
